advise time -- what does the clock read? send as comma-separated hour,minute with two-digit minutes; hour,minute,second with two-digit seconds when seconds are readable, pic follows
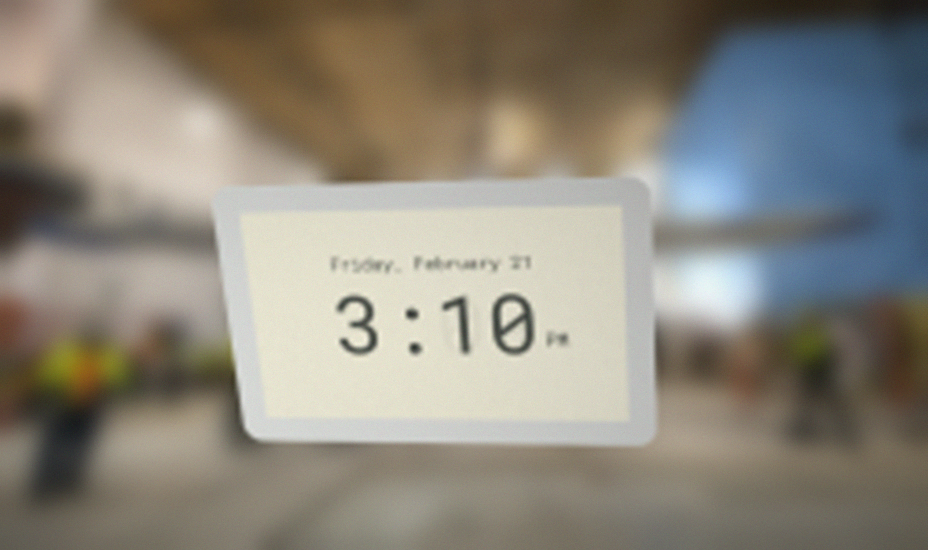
3,10
